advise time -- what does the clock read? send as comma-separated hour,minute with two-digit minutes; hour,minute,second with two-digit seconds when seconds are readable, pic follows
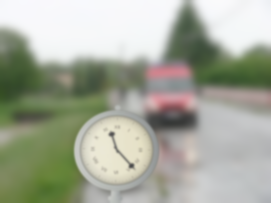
11,23
